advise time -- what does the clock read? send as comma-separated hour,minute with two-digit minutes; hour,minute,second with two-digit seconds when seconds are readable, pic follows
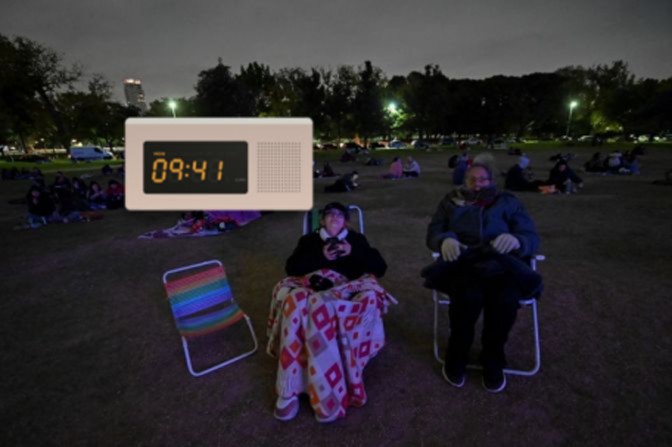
9,41
